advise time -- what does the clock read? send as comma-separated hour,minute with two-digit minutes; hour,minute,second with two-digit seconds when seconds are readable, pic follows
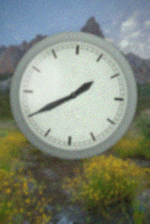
1,40
